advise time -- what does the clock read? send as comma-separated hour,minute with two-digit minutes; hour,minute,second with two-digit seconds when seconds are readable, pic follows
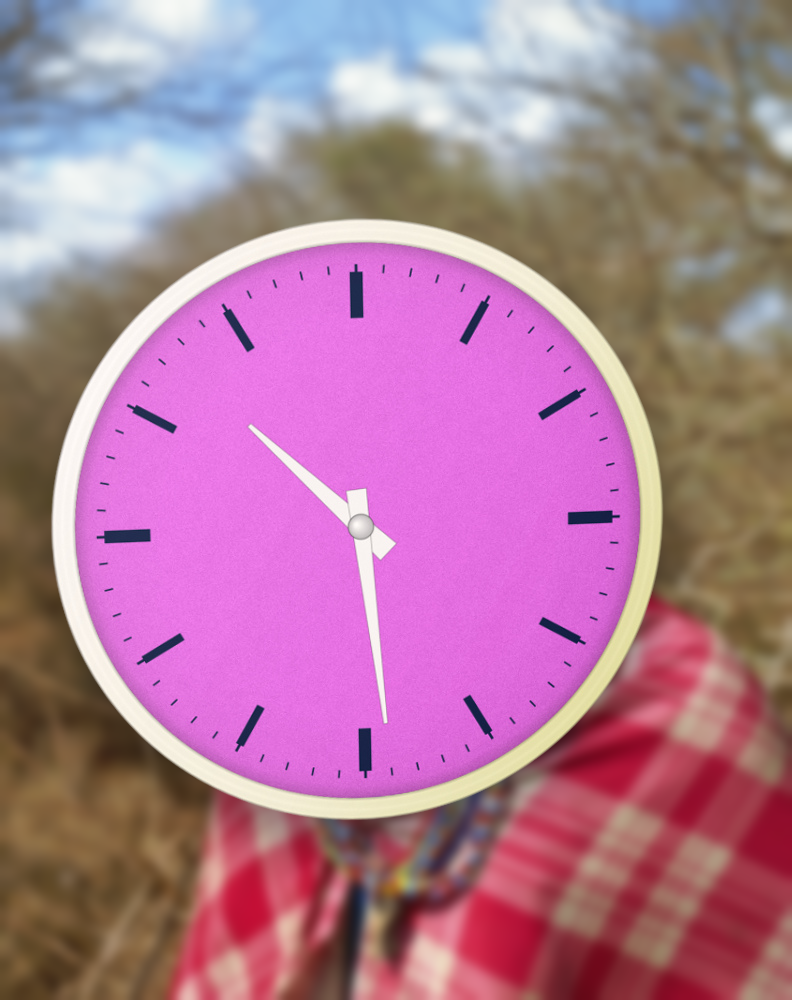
10,29
